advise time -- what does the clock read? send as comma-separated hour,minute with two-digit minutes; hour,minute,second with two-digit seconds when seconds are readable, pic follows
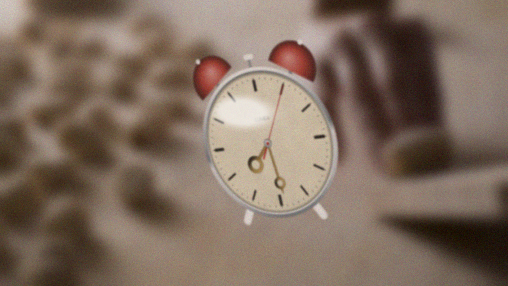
7,29,05
